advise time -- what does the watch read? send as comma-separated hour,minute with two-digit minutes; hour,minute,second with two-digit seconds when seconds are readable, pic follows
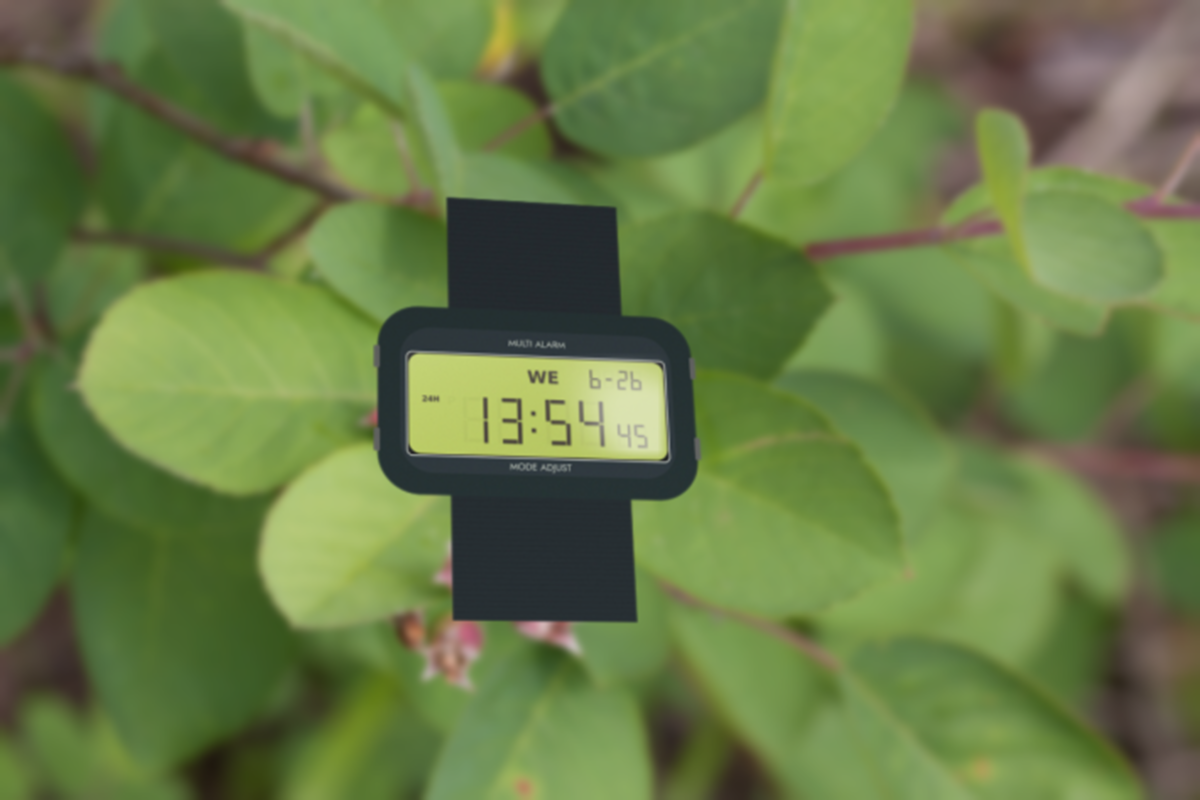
13,54,45
